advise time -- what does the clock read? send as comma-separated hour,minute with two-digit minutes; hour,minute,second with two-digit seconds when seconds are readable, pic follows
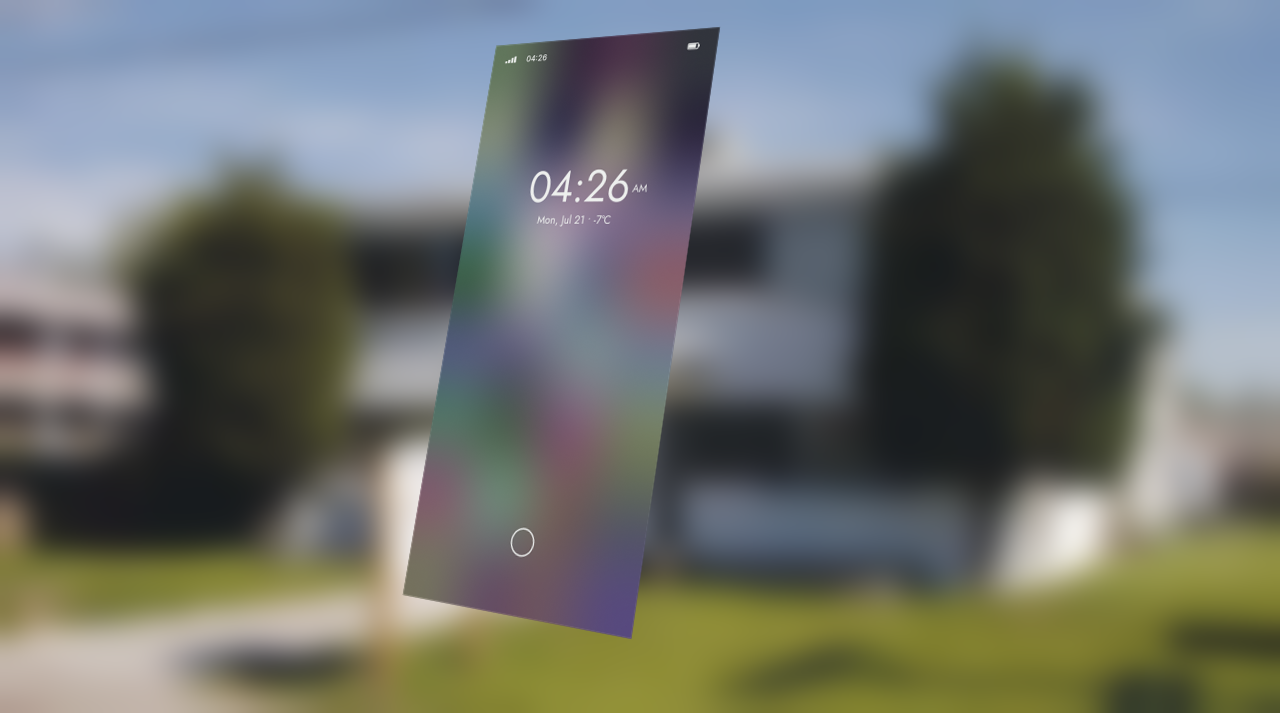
4,26
